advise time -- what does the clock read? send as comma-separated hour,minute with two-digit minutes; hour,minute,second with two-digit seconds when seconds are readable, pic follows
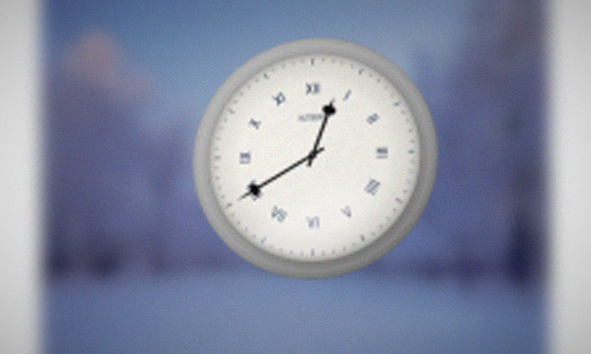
12,40
